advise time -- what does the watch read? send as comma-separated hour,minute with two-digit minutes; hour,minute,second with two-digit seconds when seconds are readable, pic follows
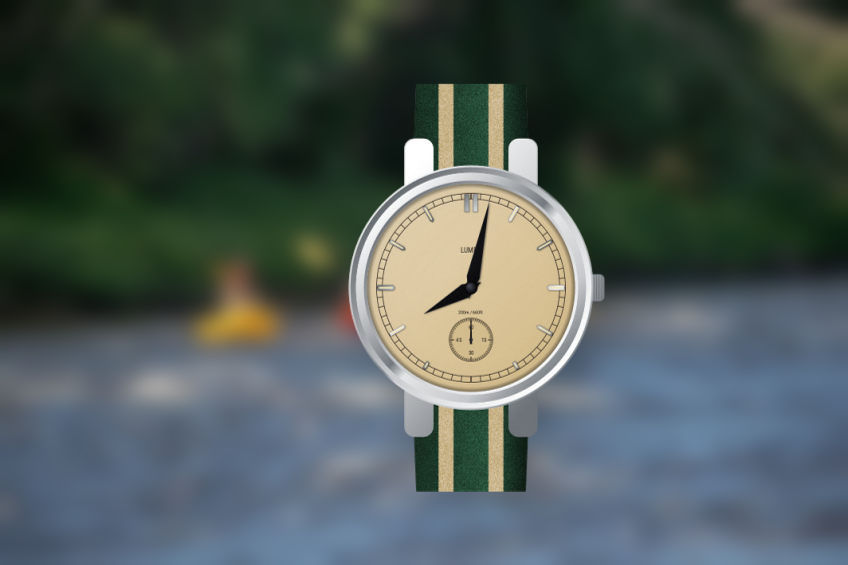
8,02
